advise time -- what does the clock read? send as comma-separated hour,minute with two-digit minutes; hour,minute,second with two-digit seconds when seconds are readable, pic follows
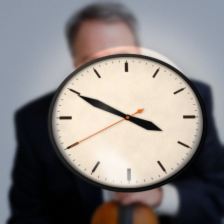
3,49,40
